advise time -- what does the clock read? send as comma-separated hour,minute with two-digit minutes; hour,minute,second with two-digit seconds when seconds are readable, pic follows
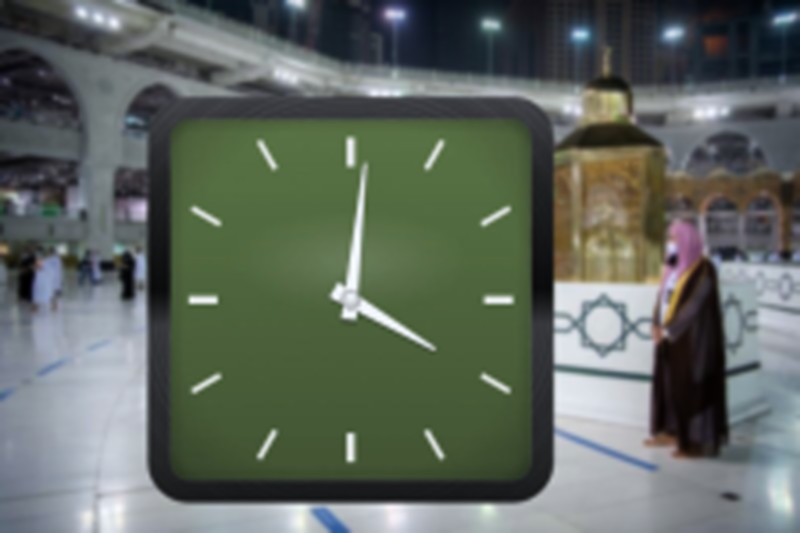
4,01
